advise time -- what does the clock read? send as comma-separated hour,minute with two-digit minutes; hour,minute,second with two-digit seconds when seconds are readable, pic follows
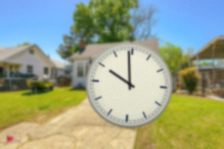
9,59
